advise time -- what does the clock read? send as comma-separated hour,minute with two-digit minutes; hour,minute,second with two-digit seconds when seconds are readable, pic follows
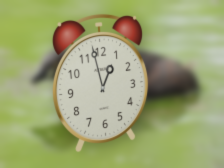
12,58
